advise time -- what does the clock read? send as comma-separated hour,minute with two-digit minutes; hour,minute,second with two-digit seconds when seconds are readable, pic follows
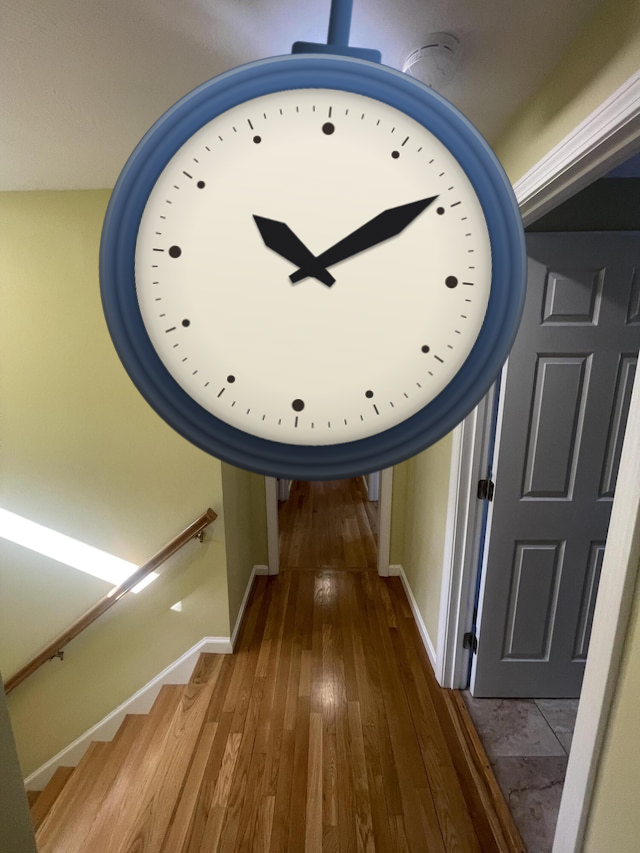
10,09
